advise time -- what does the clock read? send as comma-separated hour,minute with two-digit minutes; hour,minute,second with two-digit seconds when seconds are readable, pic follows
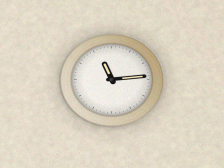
11,14
